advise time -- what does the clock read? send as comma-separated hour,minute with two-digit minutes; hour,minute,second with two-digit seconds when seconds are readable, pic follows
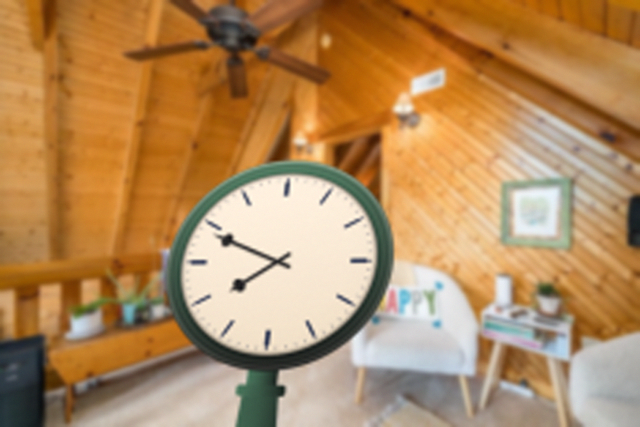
7,49
